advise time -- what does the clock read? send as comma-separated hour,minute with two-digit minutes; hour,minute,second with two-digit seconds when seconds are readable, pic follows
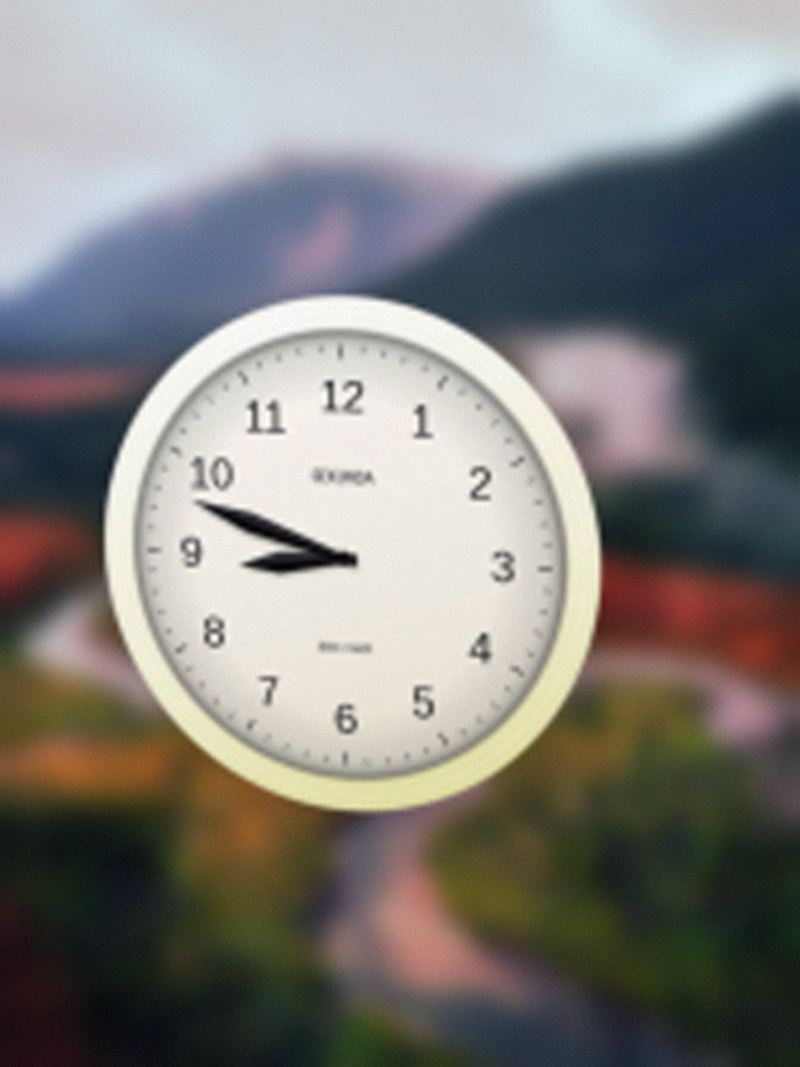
8,48
